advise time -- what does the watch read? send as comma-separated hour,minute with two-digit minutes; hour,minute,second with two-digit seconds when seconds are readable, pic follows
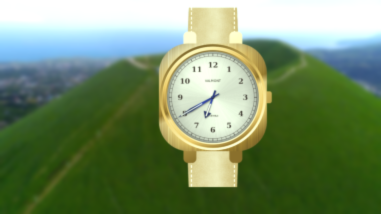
6,40
